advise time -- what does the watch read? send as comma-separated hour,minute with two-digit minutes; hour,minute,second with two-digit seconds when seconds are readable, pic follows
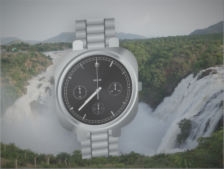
7,38
